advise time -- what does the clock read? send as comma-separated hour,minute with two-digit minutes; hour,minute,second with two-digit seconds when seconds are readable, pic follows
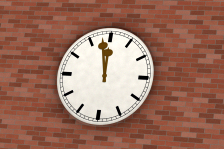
11,58
